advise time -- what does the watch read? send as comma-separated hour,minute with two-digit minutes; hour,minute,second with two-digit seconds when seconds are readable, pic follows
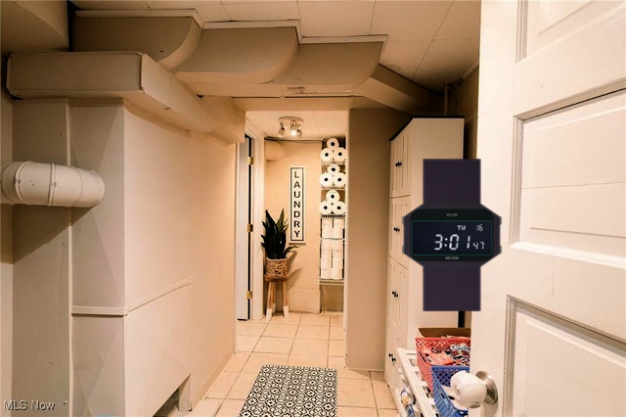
3,01
